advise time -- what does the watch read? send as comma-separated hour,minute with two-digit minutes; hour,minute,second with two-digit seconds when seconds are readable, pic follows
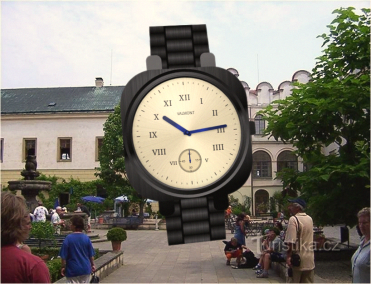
10,14
